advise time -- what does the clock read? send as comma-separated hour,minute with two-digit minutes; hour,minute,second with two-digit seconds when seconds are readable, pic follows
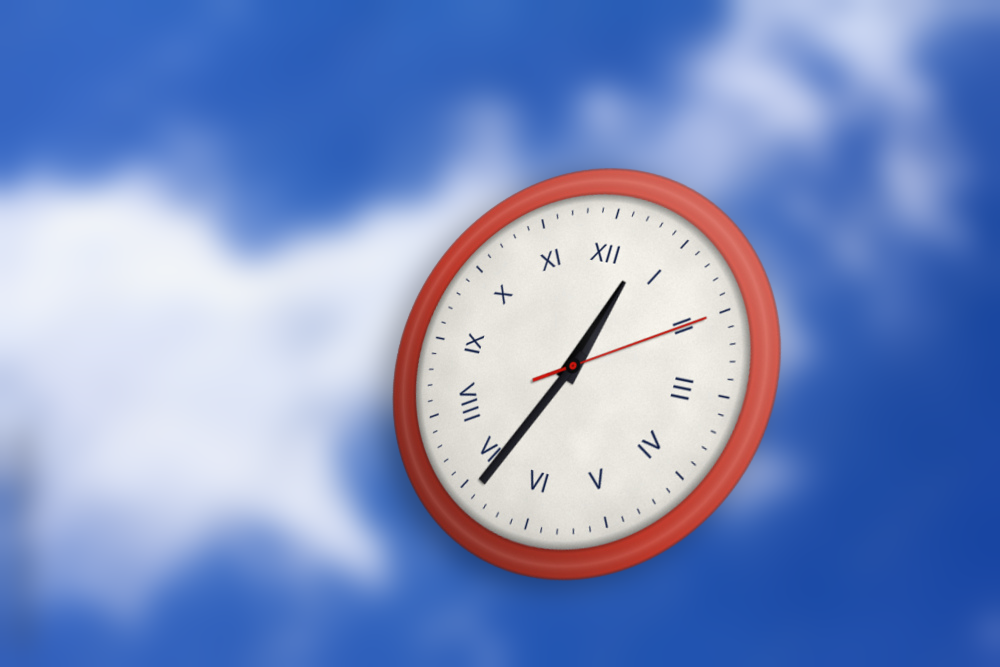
12,34,10
